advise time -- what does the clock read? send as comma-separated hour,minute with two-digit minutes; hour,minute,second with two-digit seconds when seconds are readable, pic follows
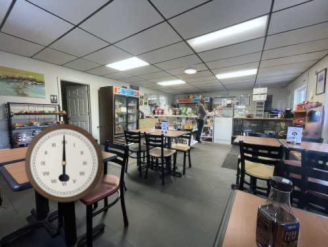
6,00
